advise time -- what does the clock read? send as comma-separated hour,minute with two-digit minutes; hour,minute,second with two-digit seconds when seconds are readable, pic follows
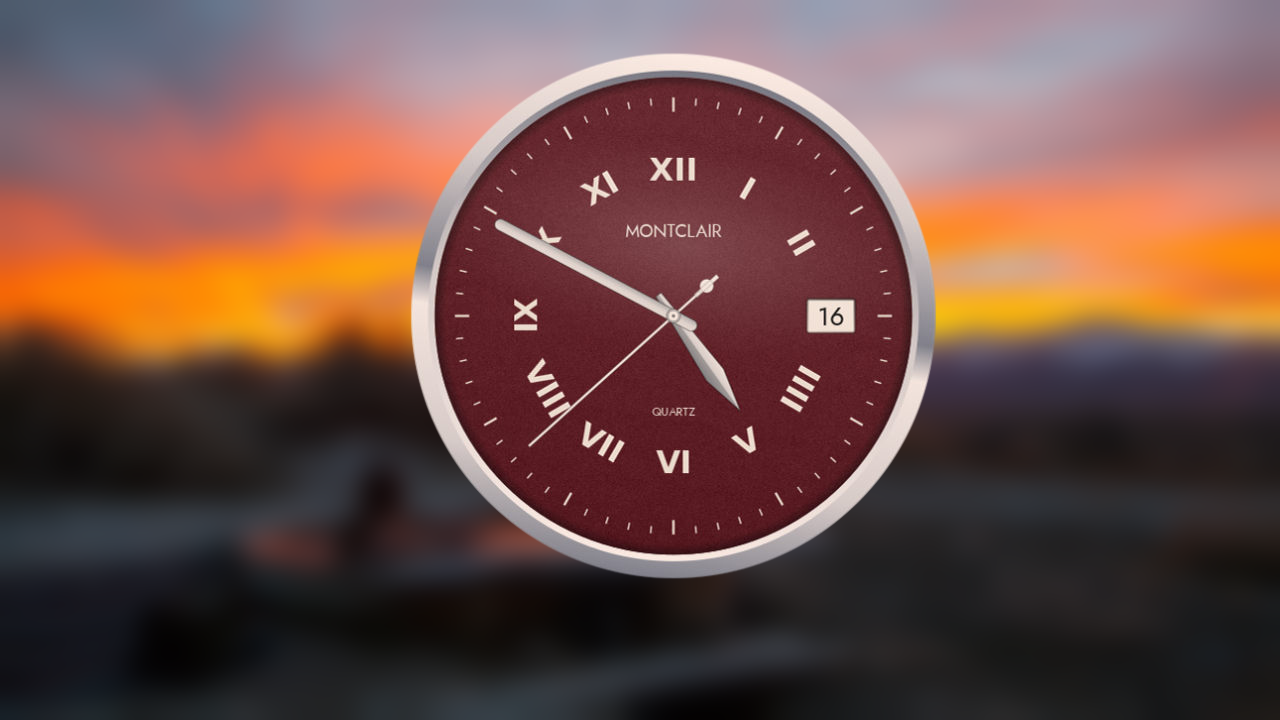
4,49,38
